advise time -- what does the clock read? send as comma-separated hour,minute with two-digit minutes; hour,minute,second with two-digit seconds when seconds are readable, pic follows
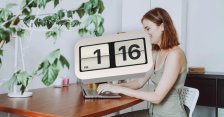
1,16
